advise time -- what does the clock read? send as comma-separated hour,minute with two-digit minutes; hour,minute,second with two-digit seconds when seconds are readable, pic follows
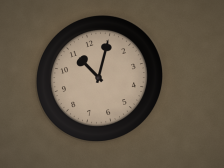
11,05
